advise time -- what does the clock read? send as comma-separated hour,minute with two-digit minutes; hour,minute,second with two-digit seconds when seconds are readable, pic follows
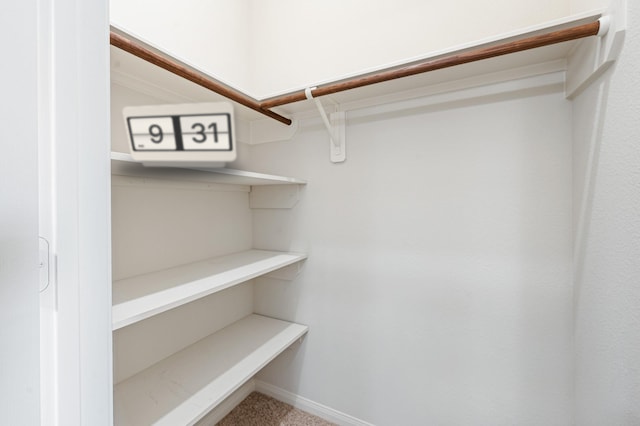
9,31
